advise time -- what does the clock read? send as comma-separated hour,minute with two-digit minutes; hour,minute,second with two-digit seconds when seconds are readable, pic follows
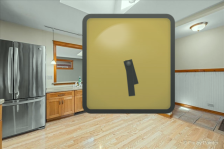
5,29
